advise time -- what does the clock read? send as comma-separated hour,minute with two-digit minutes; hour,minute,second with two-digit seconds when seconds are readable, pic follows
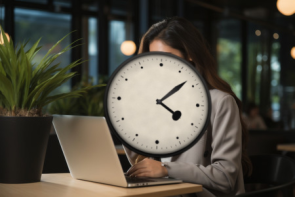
4,08
